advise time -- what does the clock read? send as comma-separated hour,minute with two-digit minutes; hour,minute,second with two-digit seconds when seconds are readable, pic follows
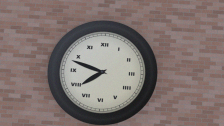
7,48
